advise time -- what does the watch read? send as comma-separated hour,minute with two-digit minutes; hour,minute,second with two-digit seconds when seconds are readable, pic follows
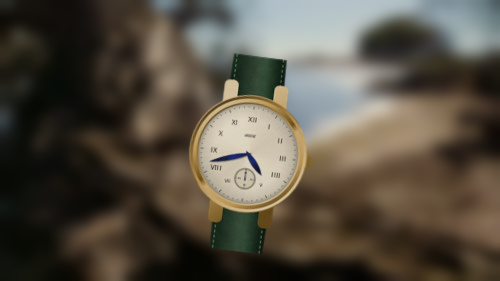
4,42
